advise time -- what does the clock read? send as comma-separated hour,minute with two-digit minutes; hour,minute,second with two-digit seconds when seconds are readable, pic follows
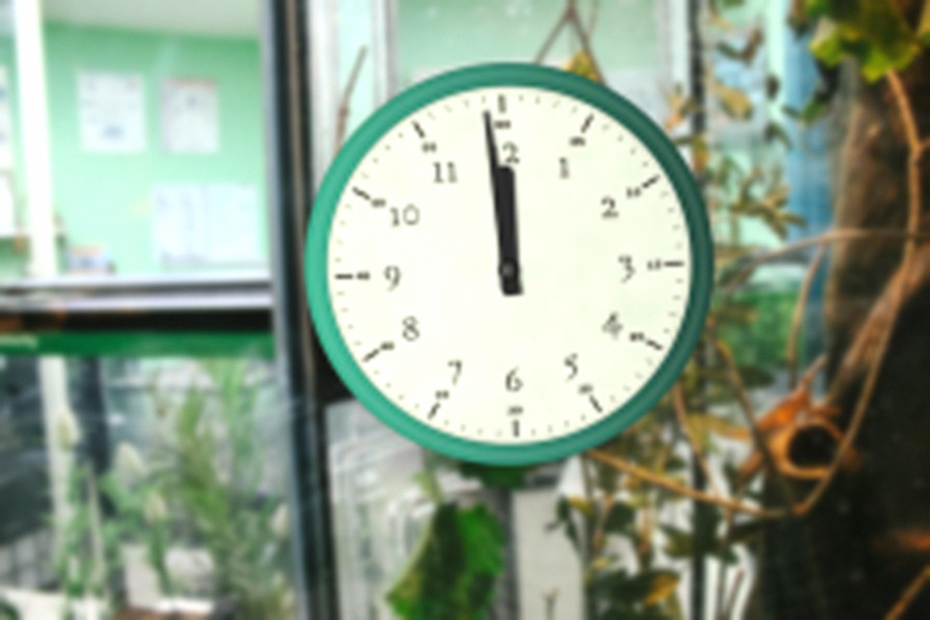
11,59
